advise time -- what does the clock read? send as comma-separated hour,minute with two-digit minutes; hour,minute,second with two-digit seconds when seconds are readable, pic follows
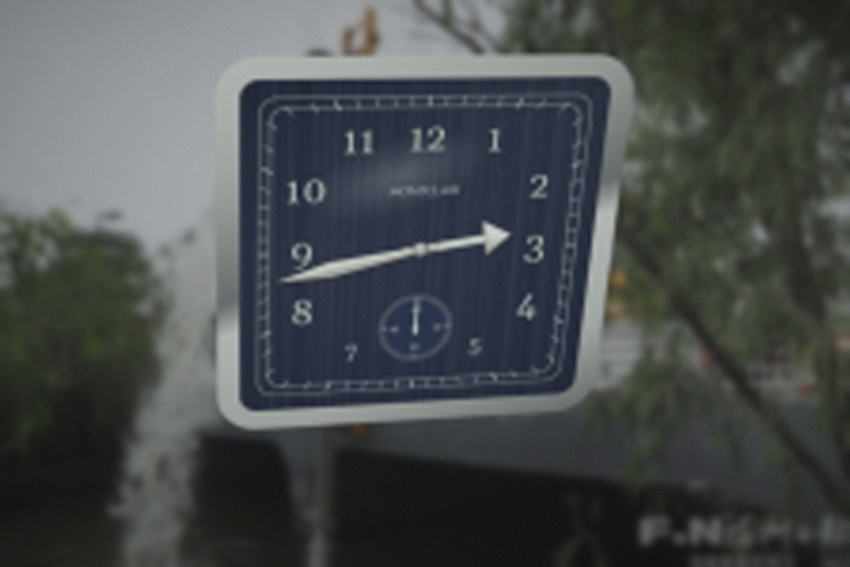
2,43
